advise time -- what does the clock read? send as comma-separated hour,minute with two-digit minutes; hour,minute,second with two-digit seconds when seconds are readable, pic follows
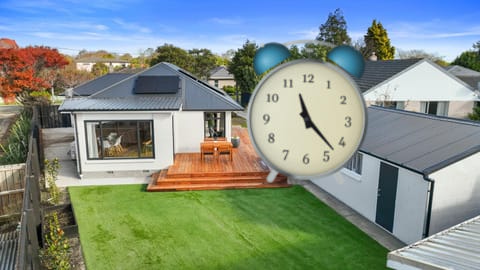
11,23
